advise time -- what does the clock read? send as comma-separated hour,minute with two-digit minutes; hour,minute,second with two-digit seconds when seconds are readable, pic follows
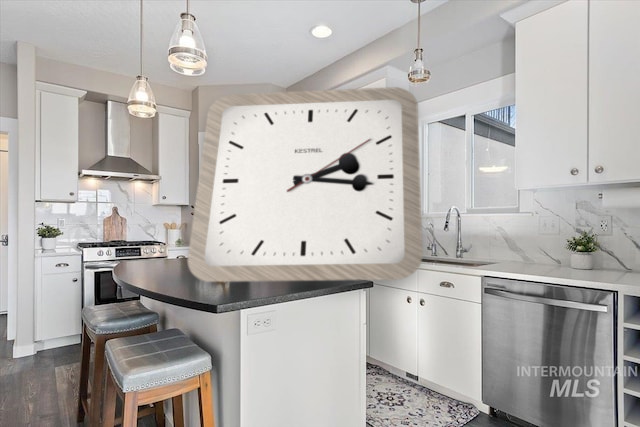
2,16,09
